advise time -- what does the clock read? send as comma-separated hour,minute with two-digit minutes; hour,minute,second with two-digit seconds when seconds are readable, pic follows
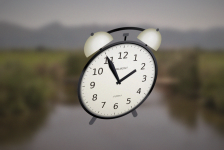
1,55
